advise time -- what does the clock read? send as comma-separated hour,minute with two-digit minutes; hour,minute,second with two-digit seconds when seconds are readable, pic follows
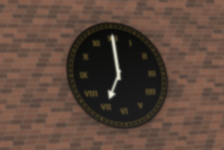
7,00
